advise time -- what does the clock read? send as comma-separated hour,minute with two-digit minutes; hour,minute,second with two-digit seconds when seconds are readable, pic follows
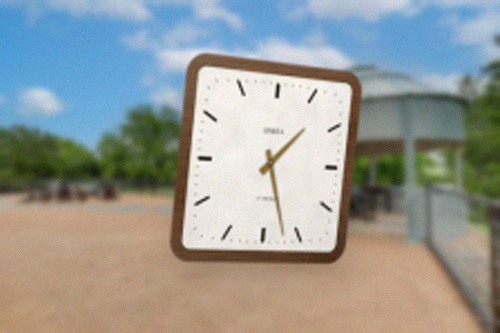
1,27
